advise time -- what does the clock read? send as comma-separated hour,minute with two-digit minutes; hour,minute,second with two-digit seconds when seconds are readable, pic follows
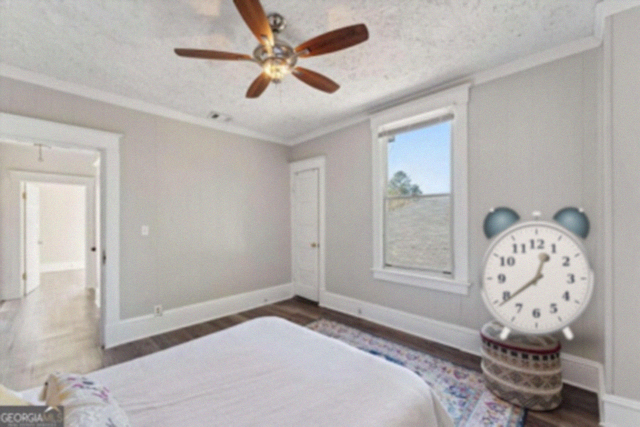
12,39
